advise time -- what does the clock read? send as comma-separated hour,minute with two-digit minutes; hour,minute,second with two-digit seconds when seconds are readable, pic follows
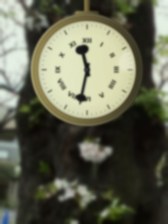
11,32
